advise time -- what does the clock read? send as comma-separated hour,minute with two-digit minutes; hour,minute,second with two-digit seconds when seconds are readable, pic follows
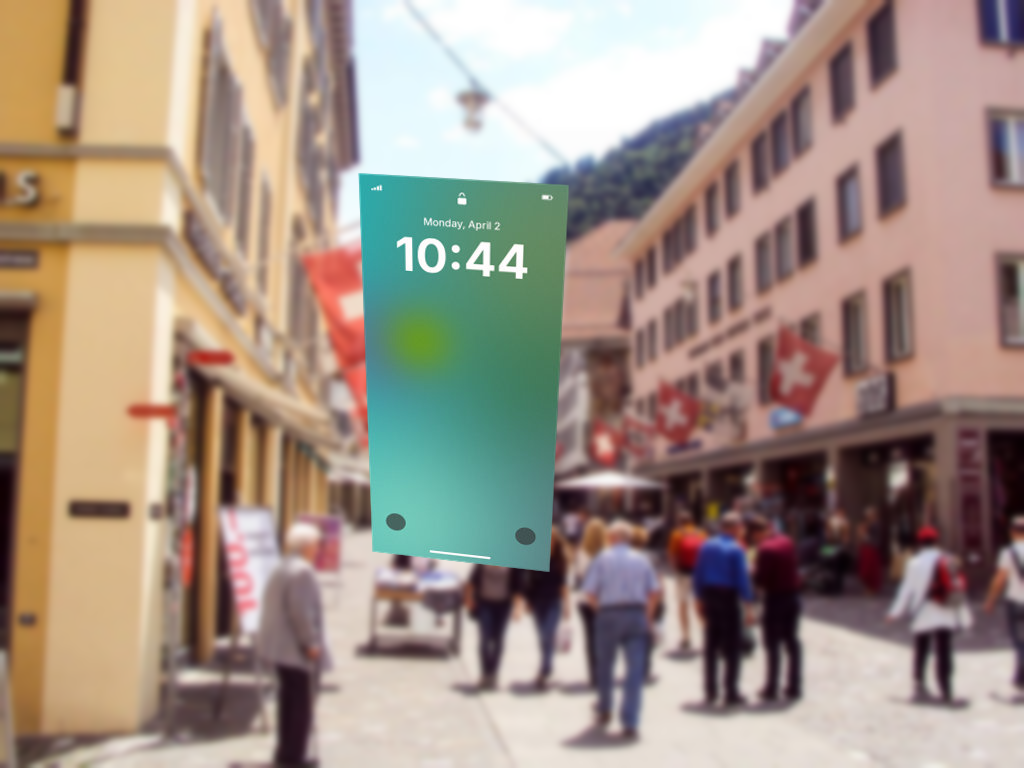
10,44
